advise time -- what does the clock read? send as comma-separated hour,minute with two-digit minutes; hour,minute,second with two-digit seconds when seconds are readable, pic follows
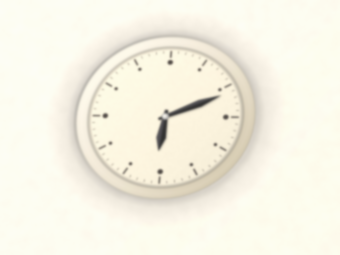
6,11
